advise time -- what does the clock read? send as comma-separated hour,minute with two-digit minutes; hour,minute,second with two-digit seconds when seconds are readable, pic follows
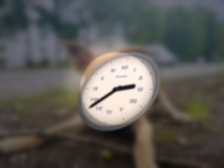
2,38
